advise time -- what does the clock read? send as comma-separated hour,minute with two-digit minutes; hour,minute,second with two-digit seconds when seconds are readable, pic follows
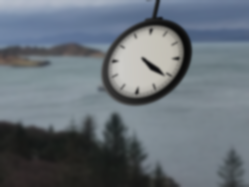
4,21
